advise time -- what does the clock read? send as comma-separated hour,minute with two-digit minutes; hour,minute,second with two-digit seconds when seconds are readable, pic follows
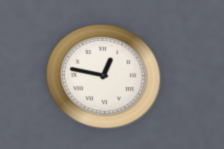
12,47
